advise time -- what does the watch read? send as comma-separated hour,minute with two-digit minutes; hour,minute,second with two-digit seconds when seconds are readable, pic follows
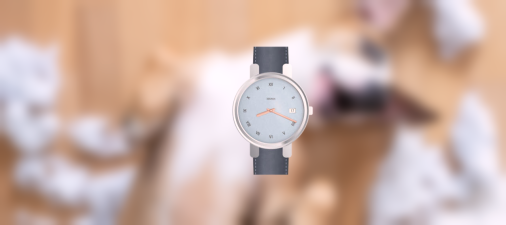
8,19
